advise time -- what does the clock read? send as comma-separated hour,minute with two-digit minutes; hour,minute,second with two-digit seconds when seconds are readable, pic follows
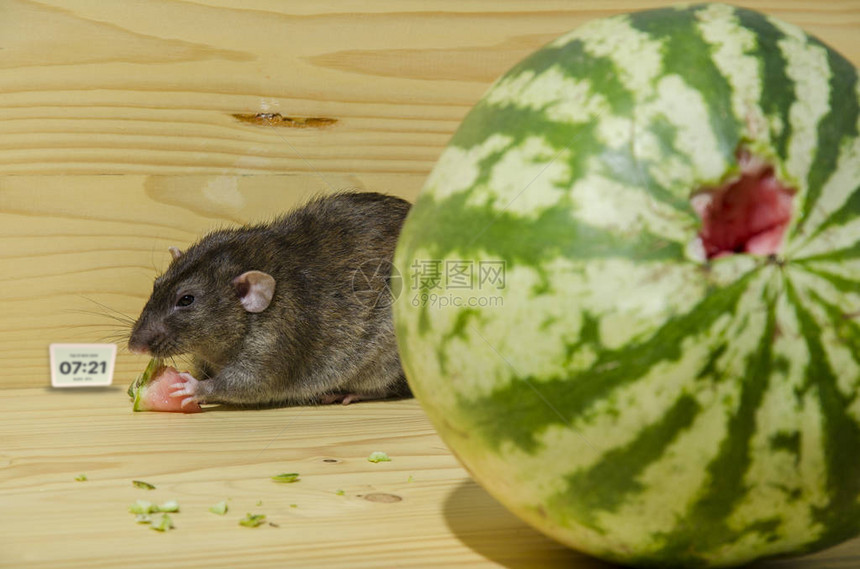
7,21
